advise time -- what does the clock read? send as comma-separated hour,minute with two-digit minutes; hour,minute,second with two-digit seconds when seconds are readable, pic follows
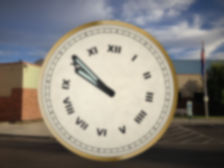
9,51
